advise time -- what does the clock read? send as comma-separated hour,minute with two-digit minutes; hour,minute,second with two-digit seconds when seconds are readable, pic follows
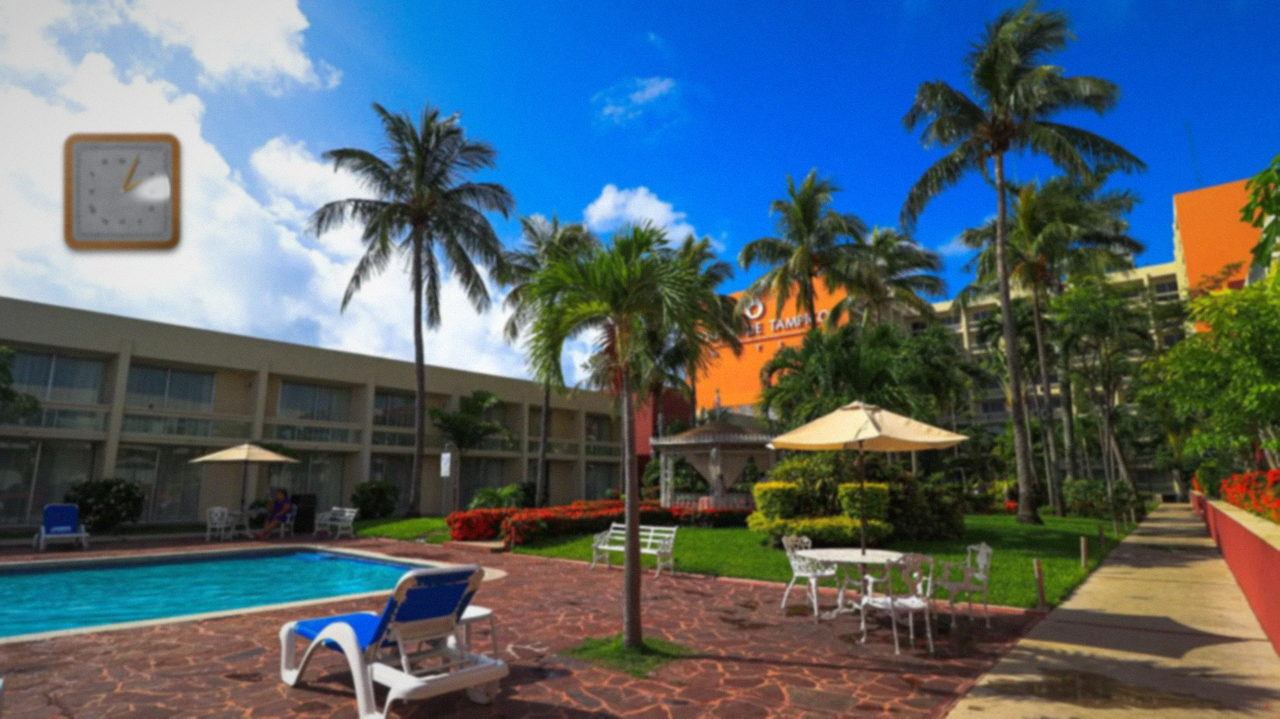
2,04
